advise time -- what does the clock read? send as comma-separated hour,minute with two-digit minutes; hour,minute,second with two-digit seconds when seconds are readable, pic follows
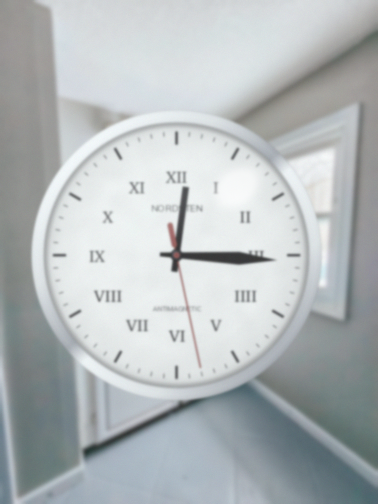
12,15,28
